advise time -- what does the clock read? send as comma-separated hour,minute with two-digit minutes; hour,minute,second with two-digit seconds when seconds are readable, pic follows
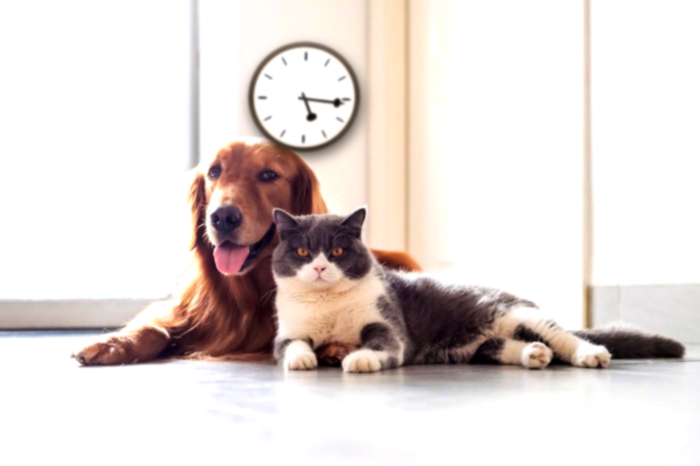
5,16
